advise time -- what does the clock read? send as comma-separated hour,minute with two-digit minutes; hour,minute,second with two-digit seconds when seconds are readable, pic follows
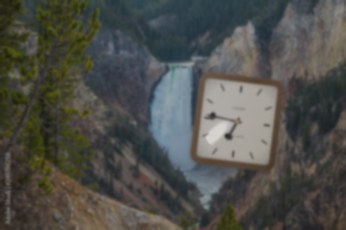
6,46
